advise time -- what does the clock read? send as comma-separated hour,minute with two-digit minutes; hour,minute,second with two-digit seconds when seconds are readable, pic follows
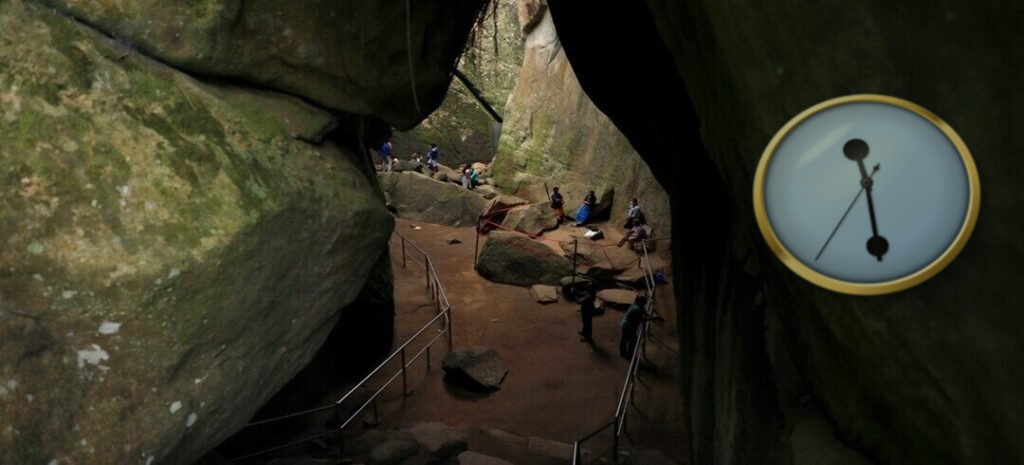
11,28,35
